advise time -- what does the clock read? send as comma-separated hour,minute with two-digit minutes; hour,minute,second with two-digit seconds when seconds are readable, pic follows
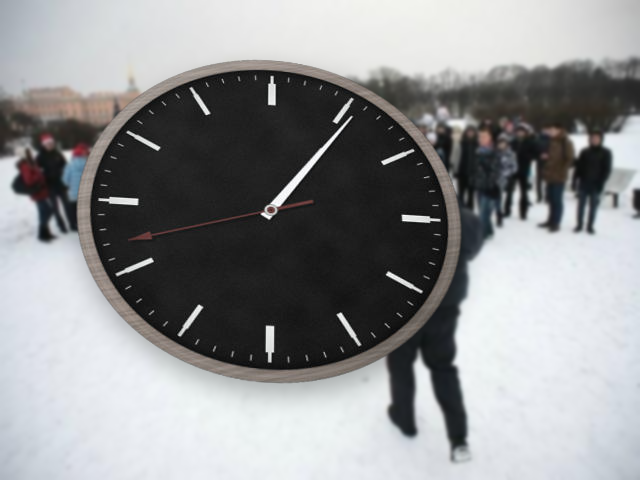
1,05,42
